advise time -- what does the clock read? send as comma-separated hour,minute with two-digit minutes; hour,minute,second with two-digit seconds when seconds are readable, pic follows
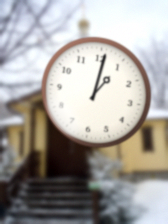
1,01
